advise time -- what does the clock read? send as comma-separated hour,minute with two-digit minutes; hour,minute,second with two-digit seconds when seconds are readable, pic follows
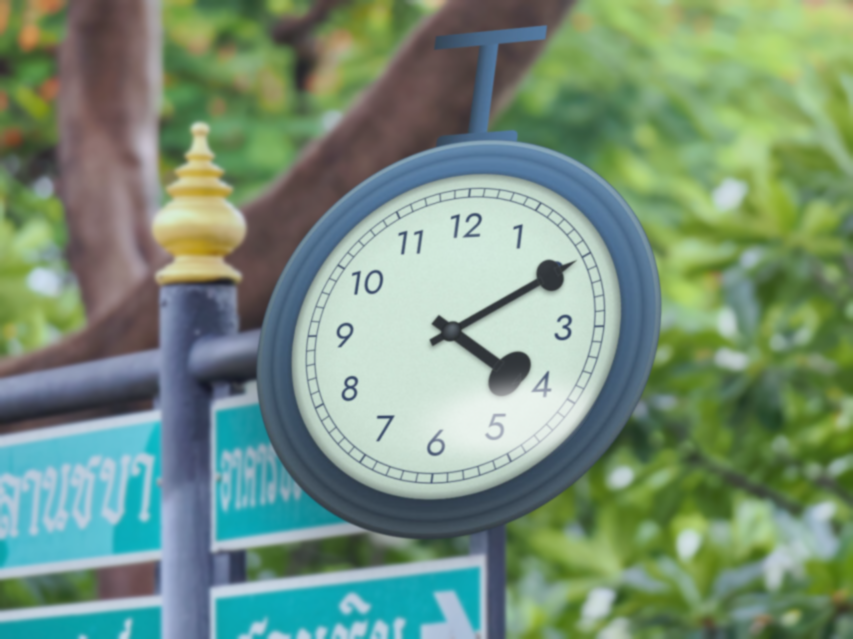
4,10
